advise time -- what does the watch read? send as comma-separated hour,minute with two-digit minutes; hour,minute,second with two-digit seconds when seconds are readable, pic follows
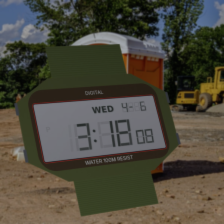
3,18,08
